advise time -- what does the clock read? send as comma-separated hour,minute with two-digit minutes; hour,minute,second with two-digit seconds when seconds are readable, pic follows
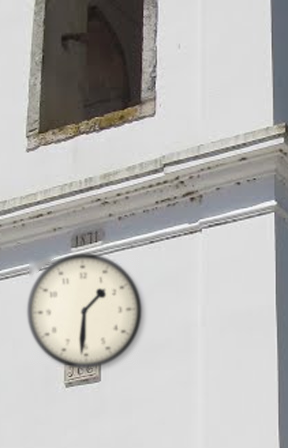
1,31
